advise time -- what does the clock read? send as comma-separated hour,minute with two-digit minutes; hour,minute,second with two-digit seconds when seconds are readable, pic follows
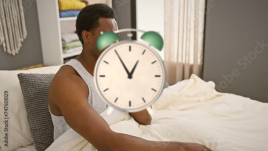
12,55
